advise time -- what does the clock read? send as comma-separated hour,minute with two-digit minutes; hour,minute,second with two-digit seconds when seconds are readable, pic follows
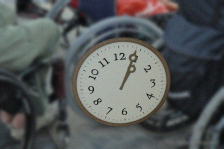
1,04
